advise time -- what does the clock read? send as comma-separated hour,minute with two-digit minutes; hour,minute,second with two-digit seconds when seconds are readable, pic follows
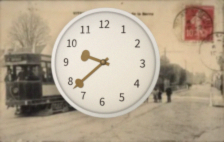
9,38
